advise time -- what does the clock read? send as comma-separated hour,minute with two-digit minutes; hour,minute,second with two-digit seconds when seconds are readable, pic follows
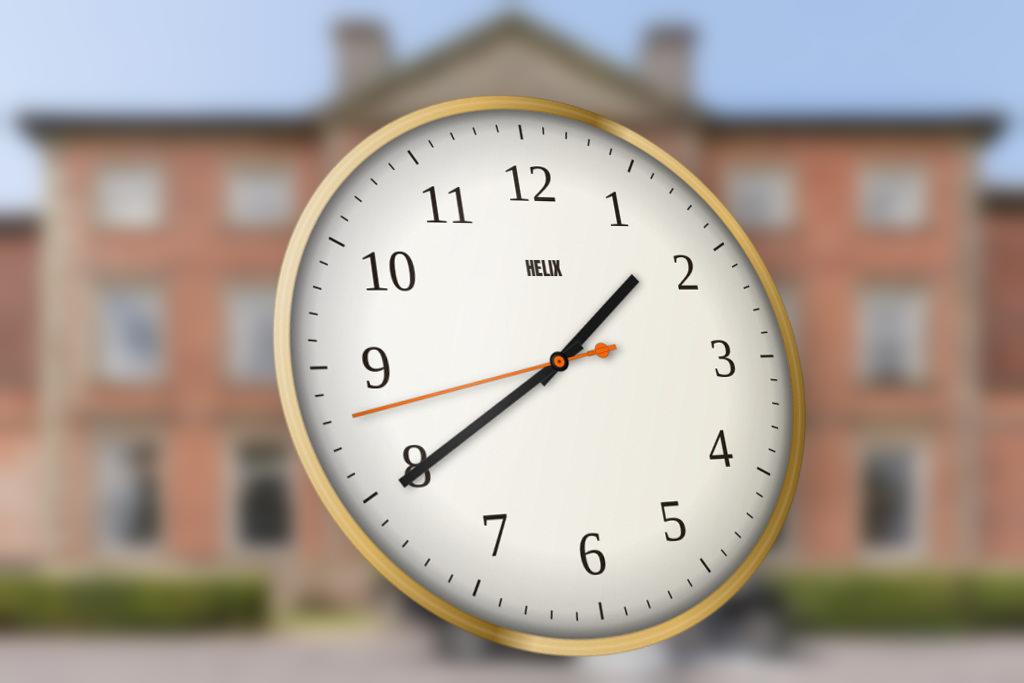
1,39,43
